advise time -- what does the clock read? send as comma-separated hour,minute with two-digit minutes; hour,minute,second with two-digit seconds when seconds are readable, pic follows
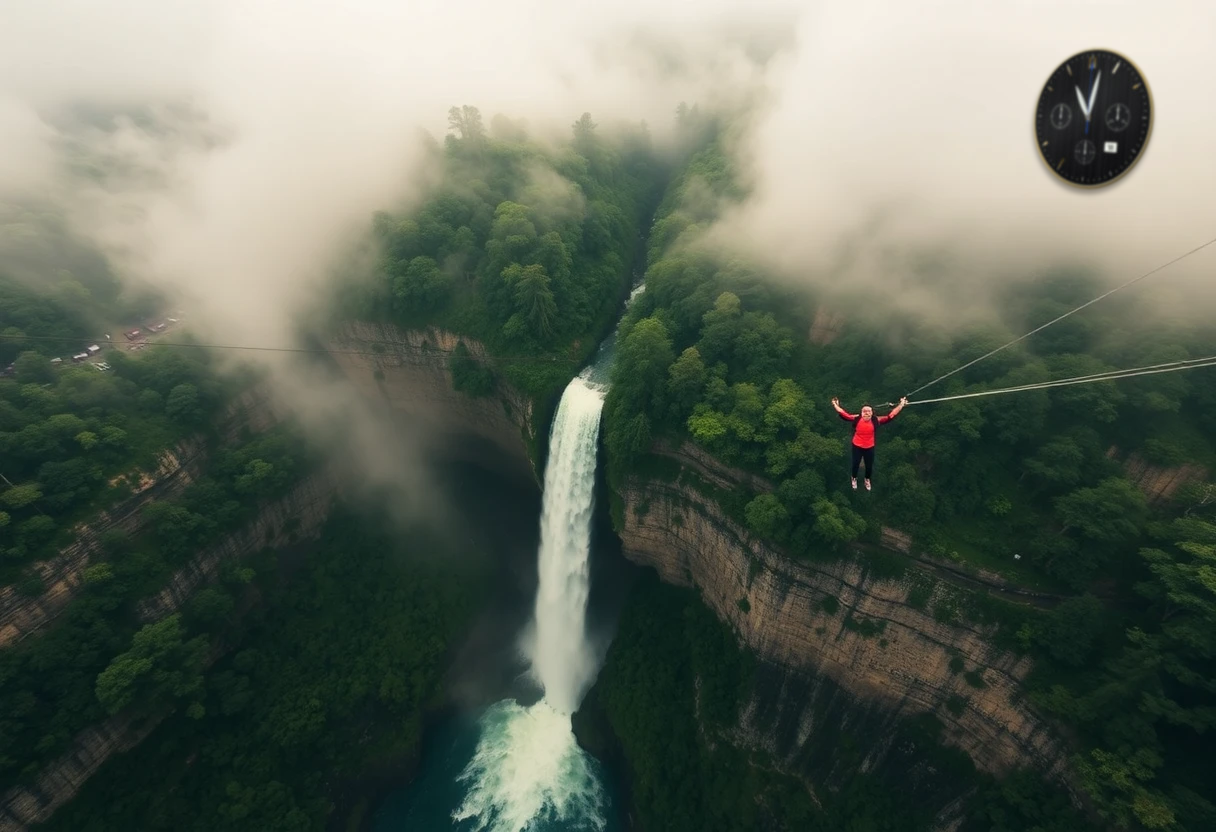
11,02
